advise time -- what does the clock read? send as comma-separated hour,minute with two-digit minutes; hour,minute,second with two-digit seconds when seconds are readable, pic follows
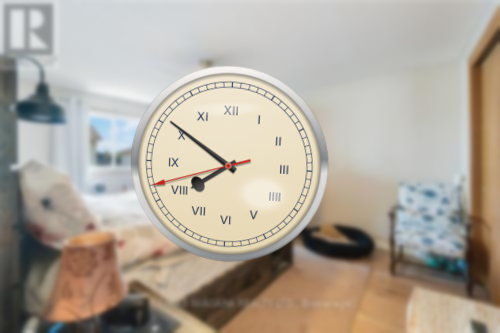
7,50,42
